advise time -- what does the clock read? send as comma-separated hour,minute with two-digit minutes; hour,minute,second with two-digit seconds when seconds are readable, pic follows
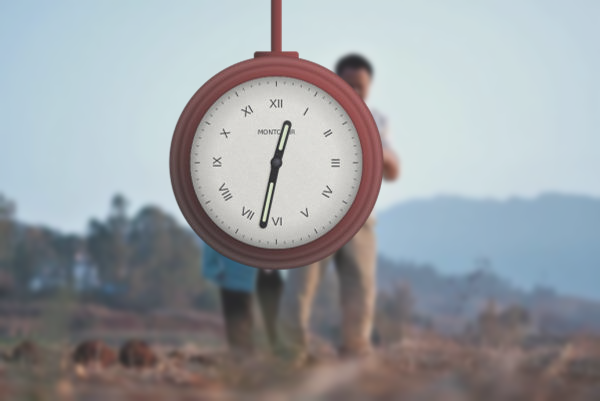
12,32
